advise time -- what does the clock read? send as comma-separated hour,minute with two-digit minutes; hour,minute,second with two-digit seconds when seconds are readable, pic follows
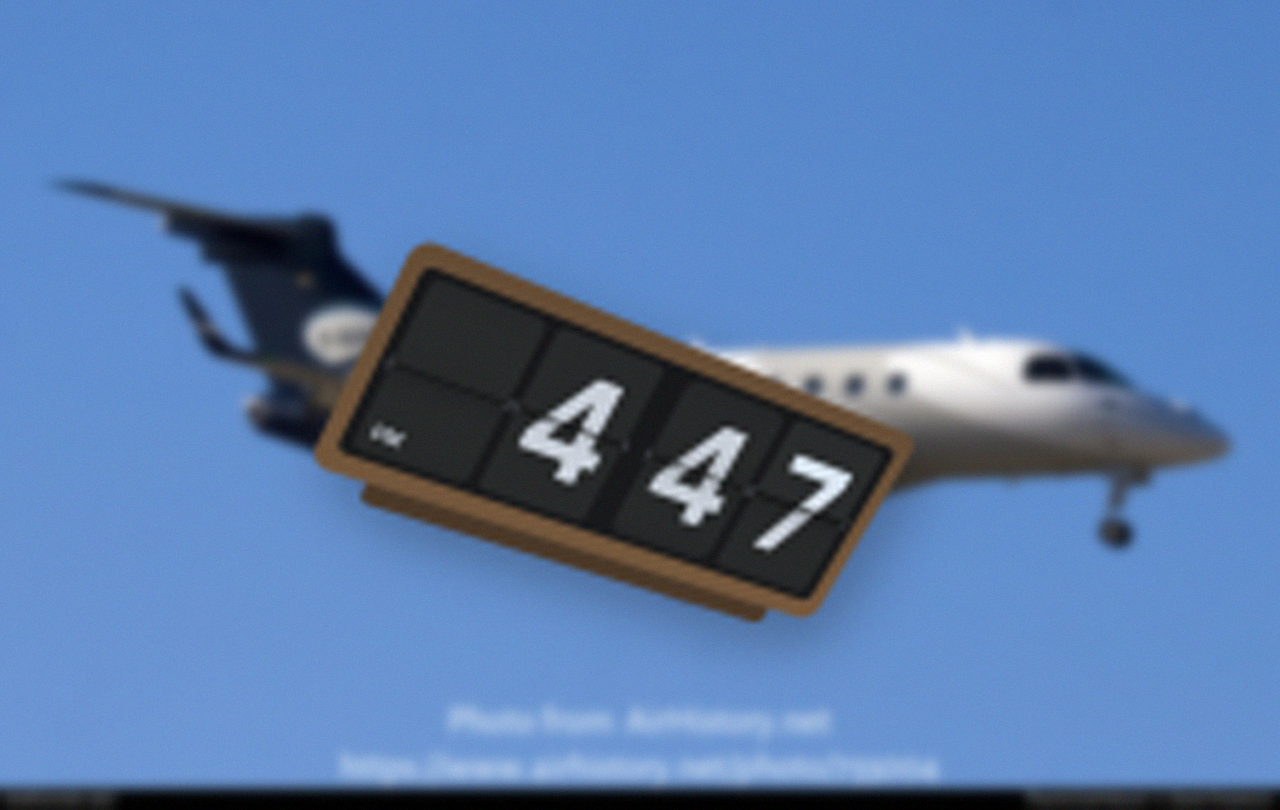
4,47
